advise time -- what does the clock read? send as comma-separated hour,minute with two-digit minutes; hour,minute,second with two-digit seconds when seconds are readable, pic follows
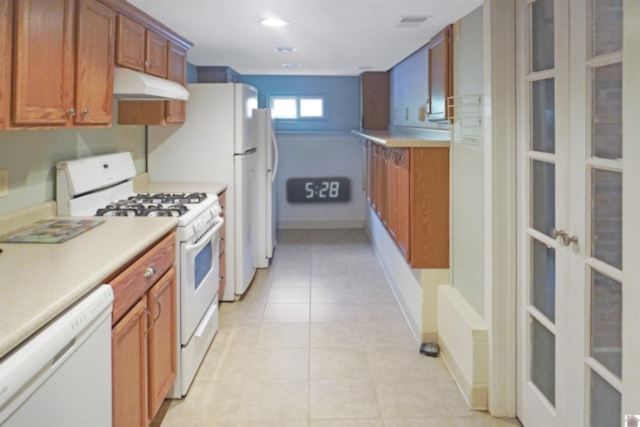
5,28
